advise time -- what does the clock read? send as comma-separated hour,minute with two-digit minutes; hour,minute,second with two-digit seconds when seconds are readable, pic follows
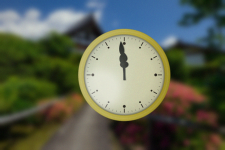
11,59
